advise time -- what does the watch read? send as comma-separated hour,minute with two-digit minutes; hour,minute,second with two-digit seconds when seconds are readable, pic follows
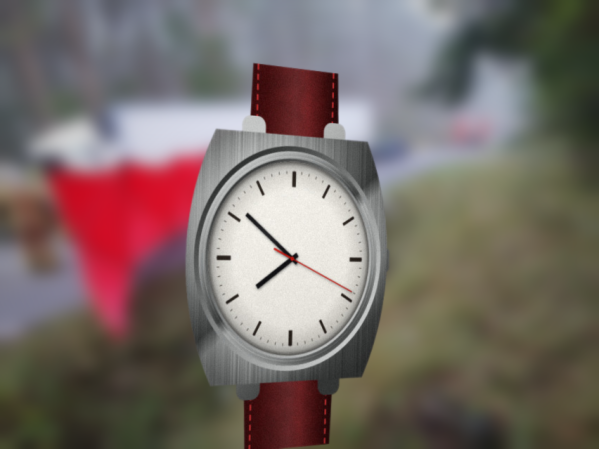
7,51,19
